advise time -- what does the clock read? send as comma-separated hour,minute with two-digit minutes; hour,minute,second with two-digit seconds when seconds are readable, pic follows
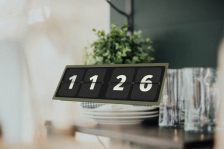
11,26
